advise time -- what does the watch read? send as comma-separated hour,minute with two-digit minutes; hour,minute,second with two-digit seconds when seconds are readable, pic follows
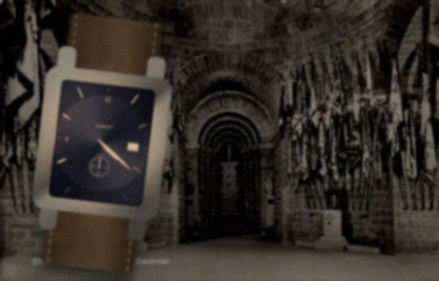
4,21
